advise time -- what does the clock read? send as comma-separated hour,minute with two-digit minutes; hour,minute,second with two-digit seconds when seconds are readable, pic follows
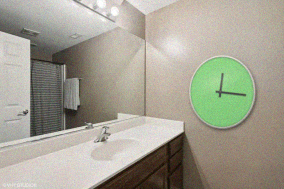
12,16
